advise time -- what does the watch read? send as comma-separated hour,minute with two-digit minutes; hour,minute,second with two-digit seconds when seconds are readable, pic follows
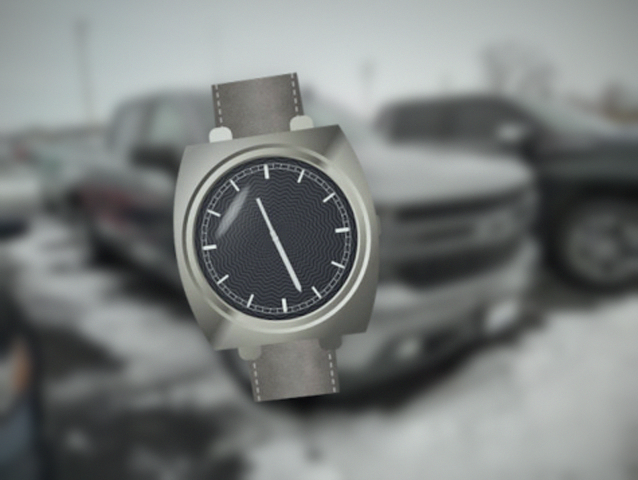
11,27
